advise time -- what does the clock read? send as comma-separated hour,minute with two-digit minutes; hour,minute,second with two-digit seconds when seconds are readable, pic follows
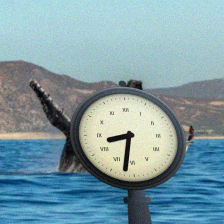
8,32
